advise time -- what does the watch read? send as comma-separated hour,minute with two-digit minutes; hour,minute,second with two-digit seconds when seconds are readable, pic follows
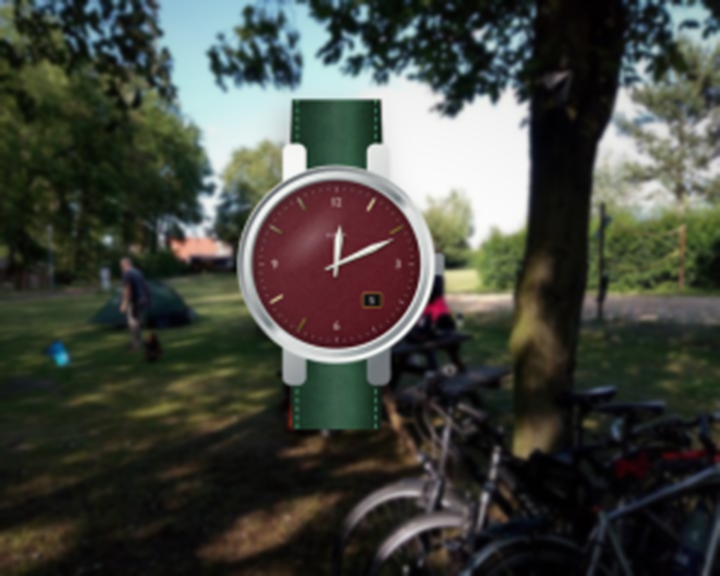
12,11
